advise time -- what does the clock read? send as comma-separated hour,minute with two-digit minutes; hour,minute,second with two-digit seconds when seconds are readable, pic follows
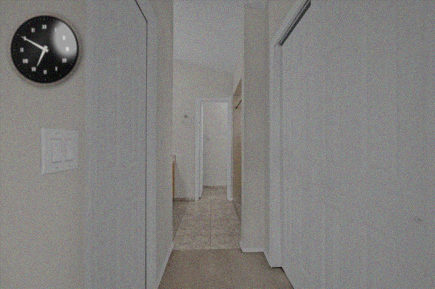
6,50
